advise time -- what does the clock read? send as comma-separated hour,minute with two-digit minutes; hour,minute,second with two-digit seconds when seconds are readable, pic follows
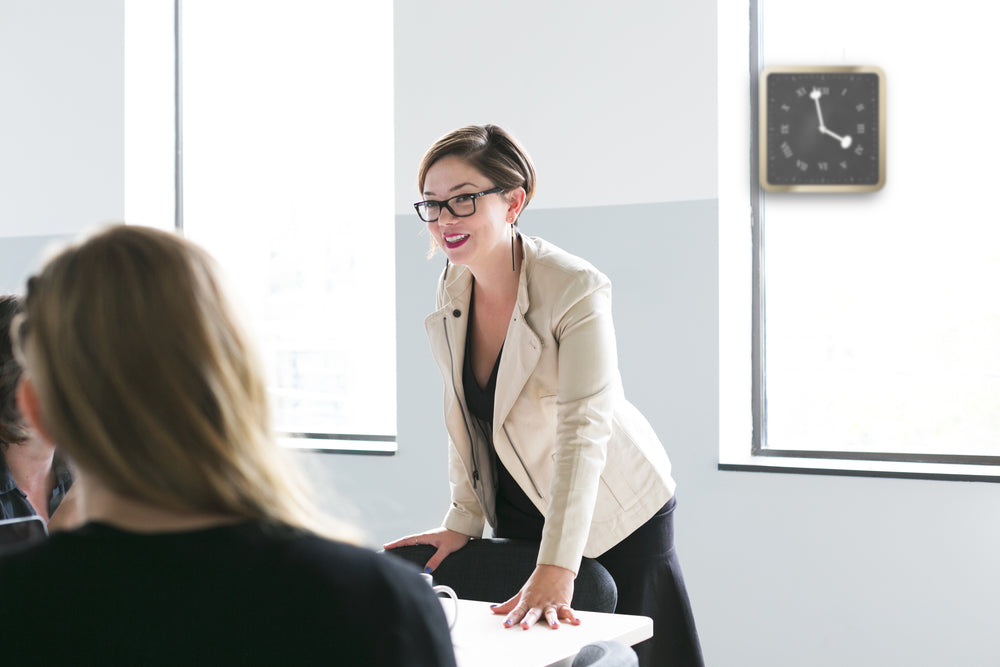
3,58
